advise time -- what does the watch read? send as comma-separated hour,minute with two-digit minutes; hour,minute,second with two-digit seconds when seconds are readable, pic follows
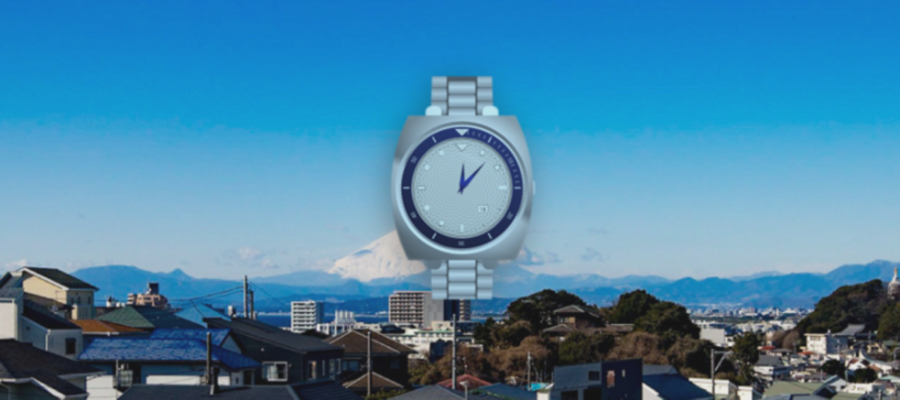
12,07
